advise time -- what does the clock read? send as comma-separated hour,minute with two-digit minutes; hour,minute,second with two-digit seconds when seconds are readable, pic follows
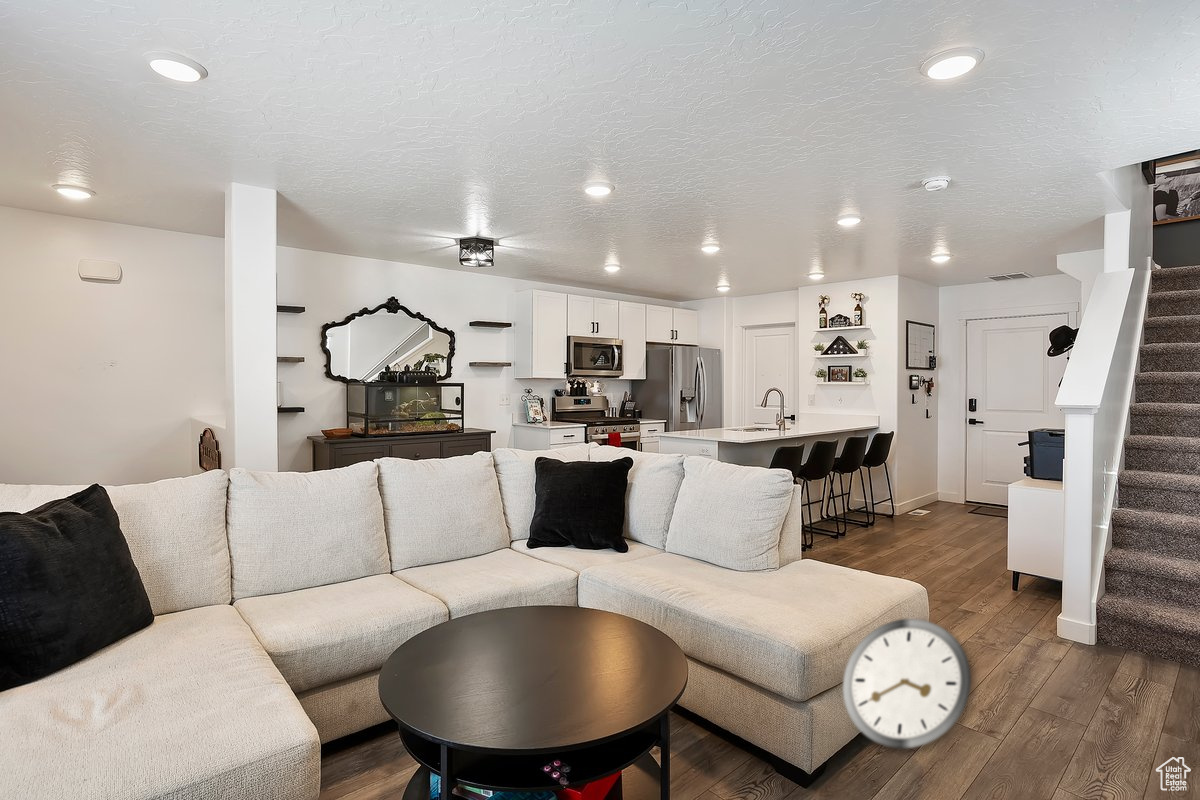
3,40
